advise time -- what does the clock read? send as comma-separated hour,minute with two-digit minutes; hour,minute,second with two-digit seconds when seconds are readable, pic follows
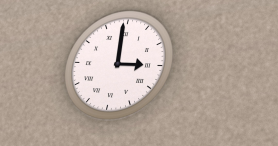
2,59
